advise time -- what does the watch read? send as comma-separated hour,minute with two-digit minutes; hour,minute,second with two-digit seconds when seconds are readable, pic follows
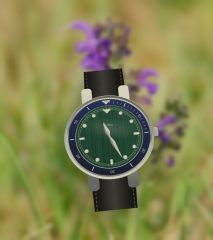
11,26
